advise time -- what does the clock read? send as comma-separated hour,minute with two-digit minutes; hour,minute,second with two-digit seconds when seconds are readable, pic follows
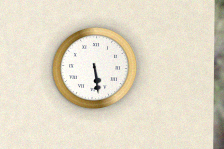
5,28
